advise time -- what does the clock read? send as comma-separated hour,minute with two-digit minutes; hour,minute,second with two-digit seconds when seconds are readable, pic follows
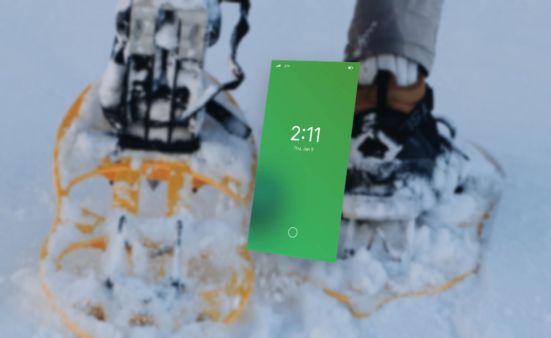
2,11
